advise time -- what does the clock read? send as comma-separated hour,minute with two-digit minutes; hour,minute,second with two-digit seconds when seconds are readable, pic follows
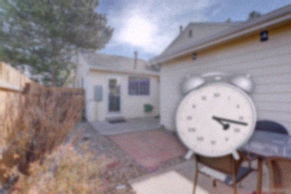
4,17
